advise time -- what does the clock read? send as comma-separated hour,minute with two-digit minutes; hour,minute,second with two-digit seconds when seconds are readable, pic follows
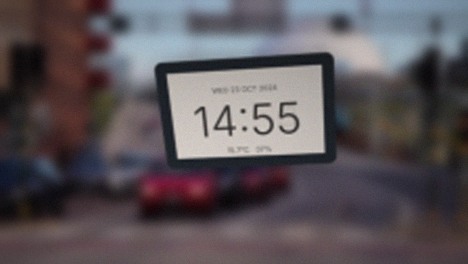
14,55
